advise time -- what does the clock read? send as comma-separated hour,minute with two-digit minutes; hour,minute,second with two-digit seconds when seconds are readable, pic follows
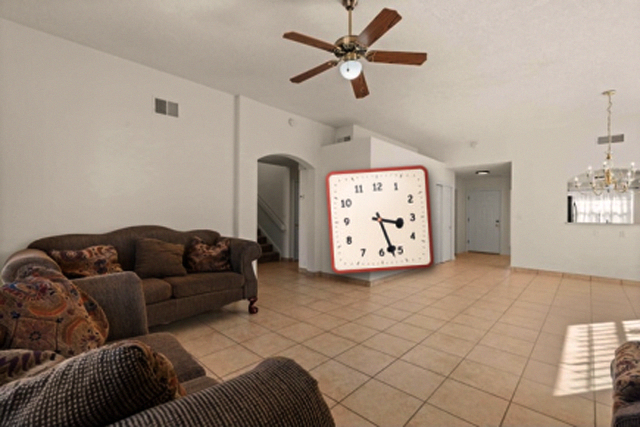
3,27
